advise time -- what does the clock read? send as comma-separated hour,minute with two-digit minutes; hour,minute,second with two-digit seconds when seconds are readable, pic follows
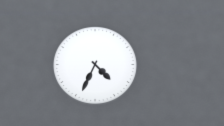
4,34
